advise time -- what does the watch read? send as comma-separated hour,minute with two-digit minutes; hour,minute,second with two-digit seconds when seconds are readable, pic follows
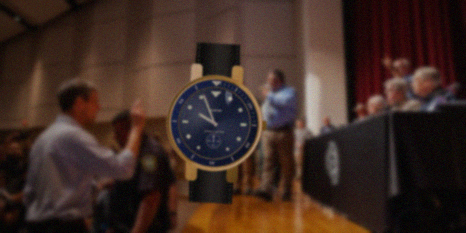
9,56
